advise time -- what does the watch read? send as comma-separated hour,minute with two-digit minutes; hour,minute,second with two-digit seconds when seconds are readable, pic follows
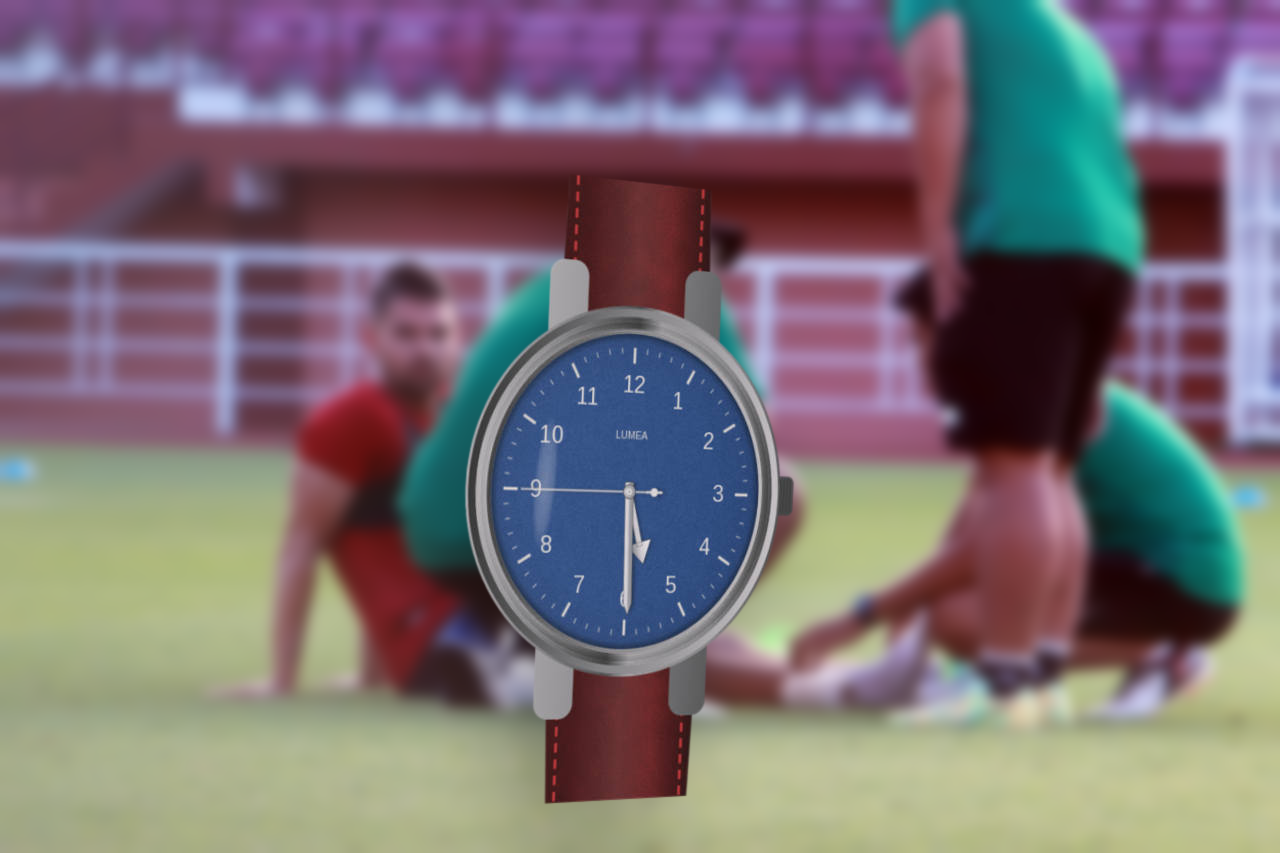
5,29,45
